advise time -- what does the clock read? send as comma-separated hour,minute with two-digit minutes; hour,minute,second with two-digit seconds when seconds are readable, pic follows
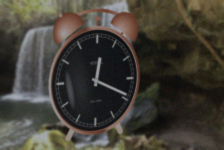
12,19
